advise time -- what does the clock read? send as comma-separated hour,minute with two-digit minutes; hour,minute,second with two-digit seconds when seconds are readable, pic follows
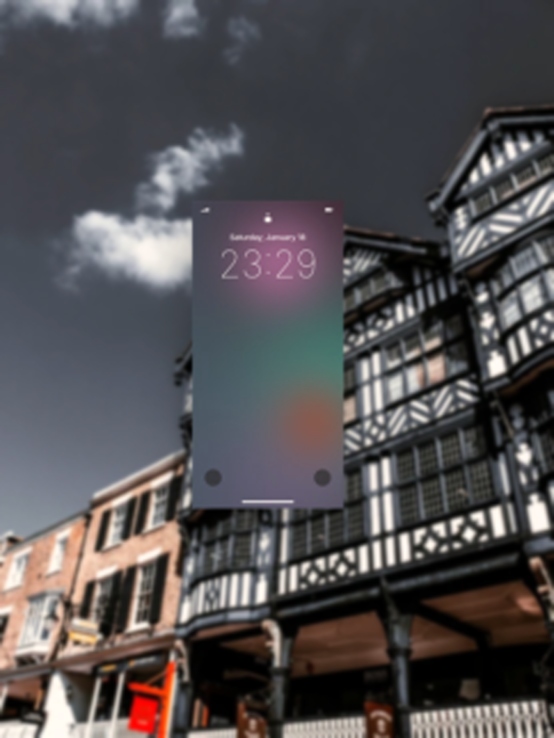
23,29
